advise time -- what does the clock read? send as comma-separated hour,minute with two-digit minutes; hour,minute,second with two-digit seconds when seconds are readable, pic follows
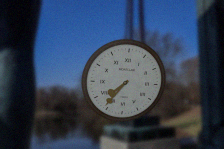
7,36
